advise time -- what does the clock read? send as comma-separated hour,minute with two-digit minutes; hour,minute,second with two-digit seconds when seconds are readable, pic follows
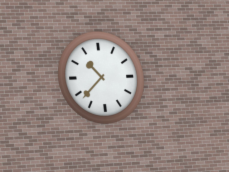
10,38
